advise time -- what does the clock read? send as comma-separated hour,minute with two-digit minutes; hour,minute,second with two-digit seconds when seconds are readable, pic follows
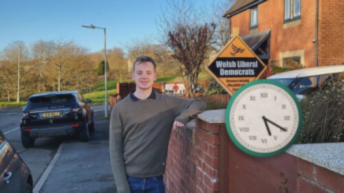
5,20
